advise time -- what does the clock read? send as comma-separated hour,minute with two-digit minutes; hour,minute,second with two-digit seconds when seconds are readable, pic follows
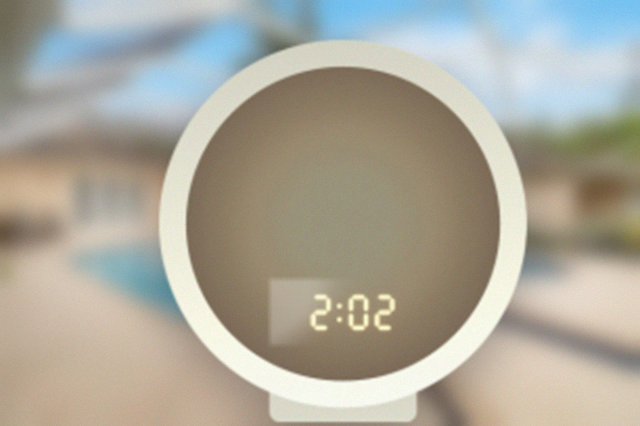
2,02
